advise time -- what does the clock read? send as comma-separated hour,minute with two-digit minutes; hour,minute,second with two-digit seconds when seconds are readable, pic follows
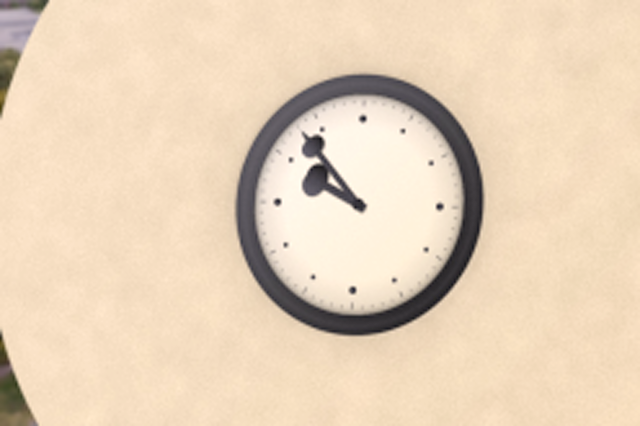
9,53
